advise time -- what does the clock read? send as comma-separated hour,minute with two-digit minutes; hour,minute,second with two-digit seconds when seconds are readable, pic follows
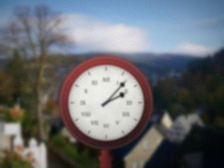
2,07
